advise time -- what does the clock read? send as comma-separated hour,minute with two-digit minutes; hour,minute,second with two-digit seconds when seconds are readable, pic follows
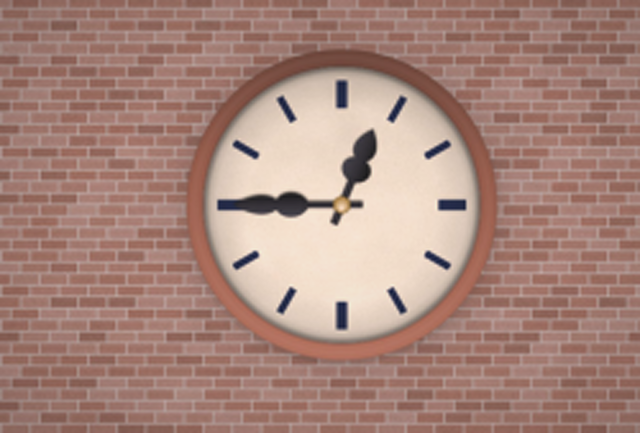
12,45
